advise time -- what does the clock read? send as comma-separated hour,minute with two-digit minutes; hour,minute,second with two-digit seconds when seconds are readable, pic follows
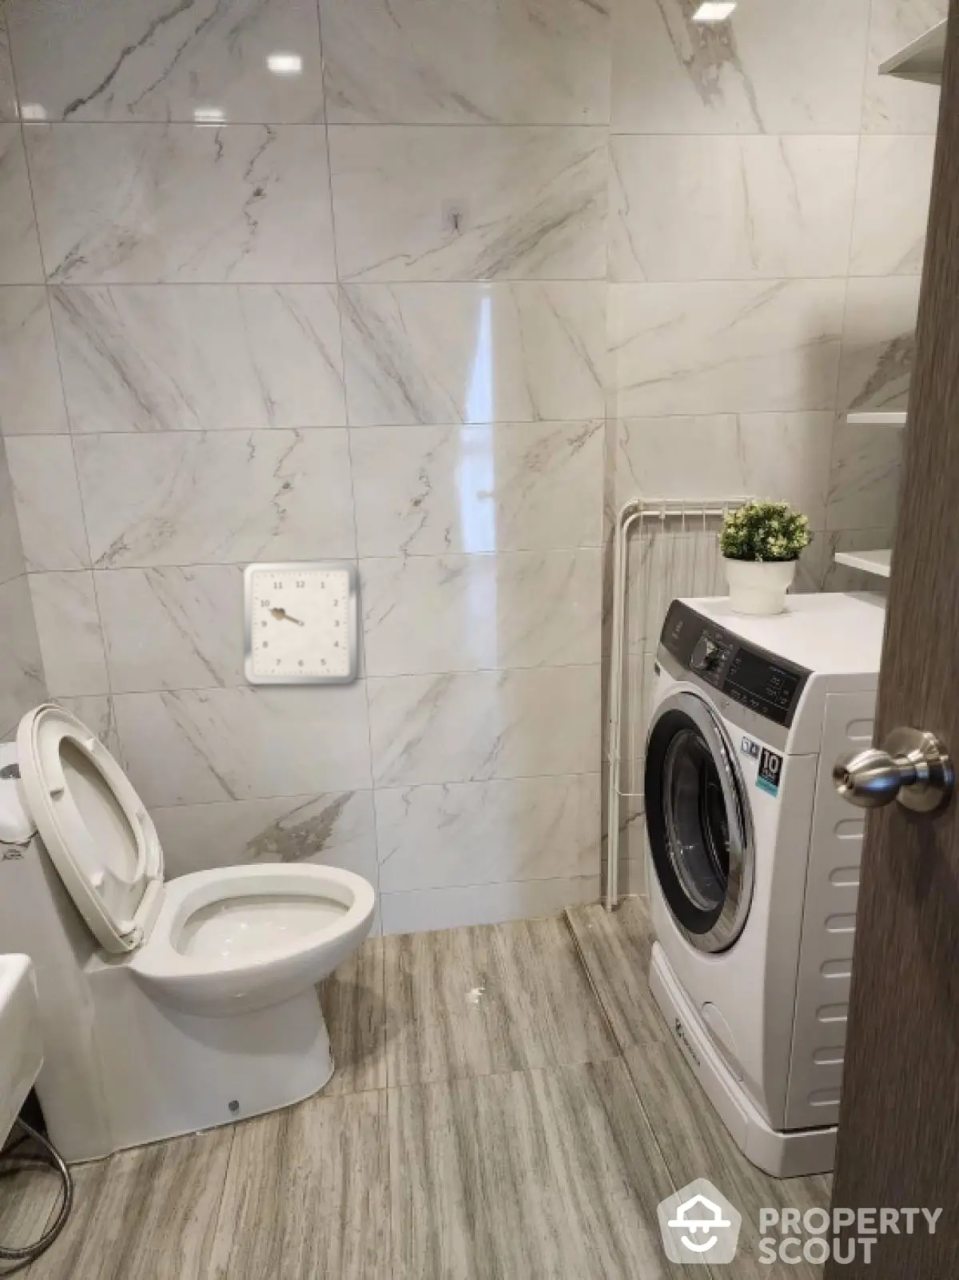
9,49
